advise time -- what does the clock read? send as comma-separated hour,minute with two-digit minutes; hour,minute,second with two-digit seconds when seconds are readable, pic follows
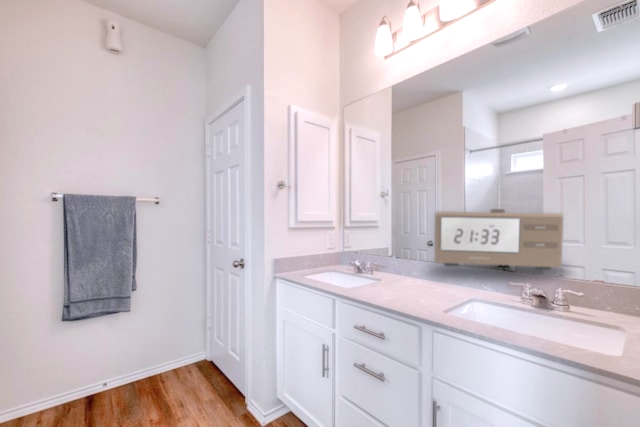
21,33
